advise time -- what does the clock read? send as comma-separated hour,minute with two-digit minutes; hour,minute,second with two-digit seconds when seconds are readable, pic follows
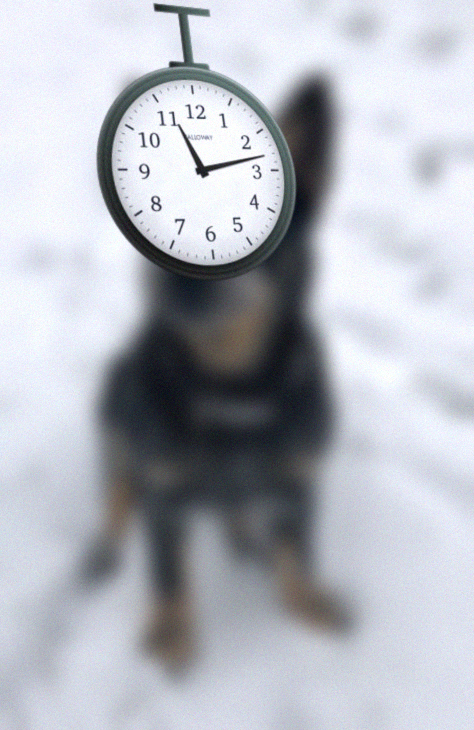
11,13
